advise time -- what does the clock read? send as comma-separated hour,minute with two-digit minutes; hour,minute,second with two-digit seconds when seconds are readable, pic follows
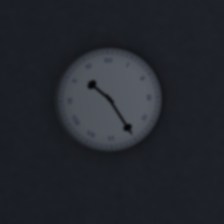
10,25
